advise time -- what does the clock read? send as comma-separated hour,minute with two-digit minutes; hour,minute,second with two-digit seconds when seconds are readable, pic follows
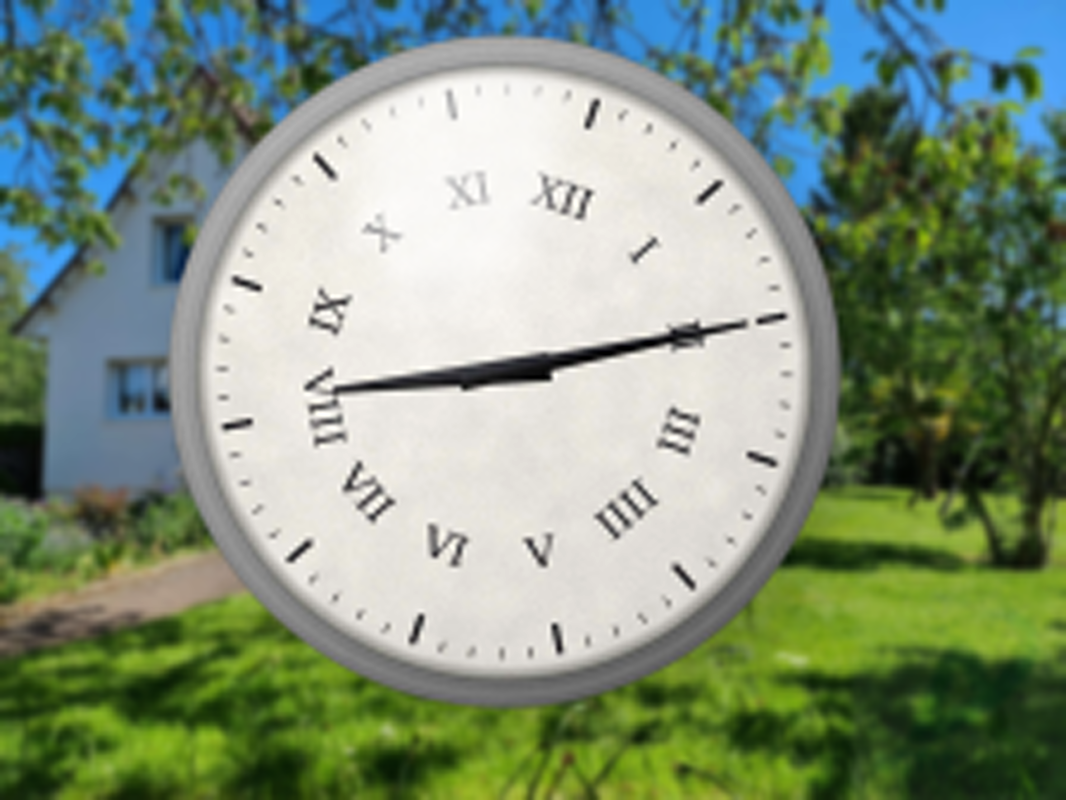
8,10
